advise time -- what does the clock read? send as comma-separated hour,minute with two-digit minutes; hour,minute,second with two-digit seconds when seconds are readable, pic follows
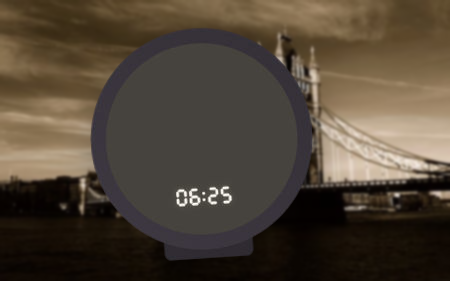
6,25
